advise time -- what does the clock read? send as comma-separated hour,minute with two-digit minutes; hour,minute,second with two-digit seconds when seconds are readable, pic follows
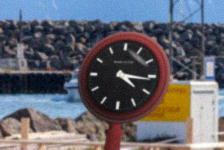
4,16
